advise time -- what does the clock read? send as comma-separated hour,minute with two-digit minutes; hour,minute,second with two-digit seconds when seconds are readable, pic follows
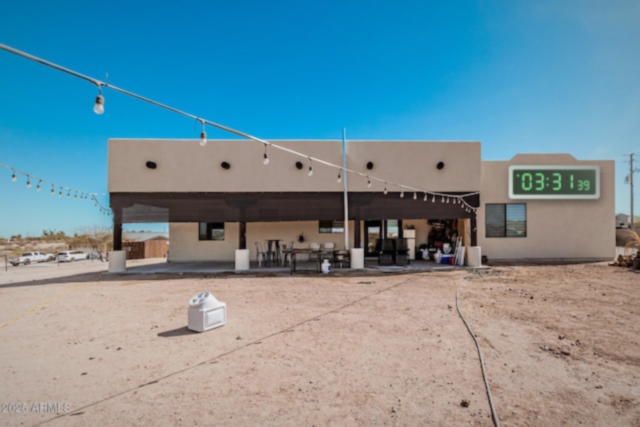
3,31
